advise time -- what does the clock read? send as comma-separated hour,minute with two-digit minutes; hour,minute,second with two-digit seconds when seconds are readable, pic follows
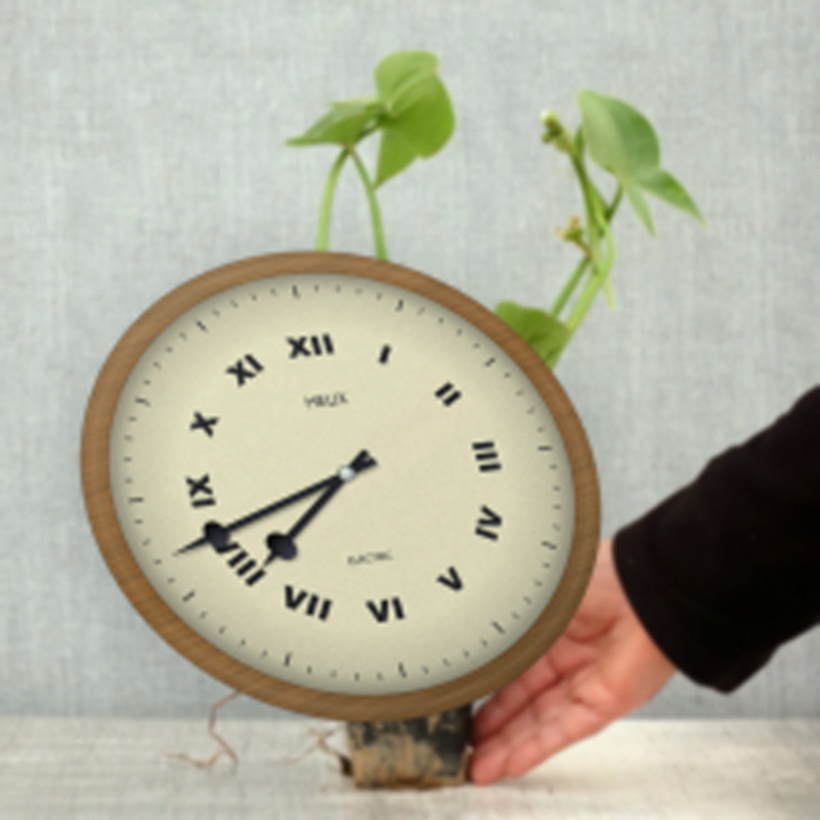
7,42
